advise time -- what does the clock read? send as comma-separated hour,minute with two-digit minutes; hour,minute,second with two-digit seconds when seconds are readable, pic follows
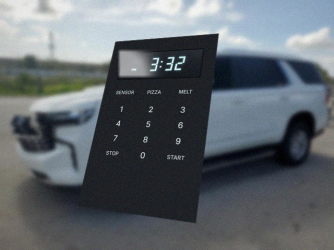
3,32
